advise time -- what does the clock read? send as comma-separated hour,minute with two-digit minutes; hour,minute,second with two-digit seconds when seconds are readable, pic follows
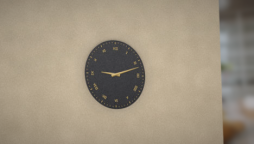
9,12
